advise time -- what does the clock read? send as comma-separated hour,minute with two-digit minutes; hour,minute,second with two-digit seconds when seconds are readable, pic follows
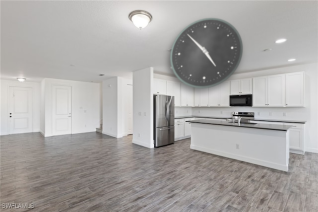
4,53
